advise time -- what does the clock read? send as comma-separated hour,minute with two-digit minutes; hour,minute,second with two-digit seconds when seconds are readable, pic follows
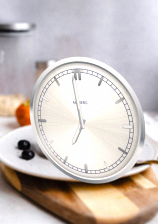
6,59
